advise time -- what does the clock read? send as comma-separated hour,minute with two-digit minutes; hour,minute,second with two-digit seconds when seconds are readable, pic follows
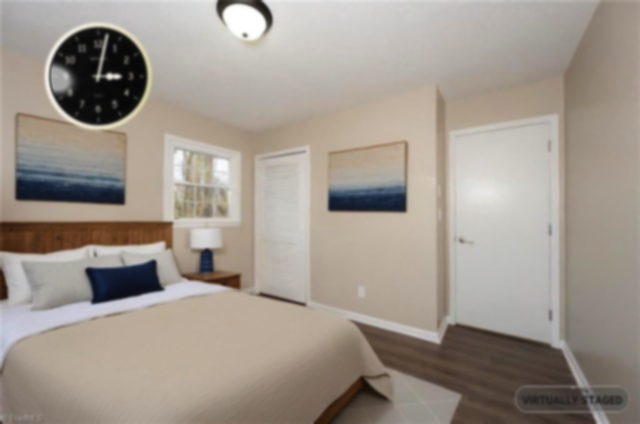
3,02
